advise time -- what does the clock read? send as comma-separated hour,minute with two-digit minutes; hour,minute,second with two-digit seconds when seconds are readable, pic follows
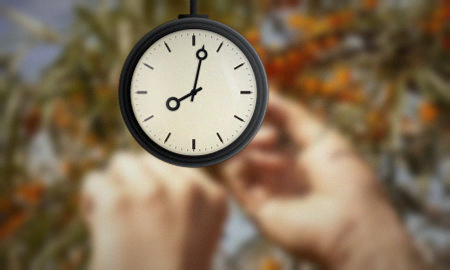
8,02
